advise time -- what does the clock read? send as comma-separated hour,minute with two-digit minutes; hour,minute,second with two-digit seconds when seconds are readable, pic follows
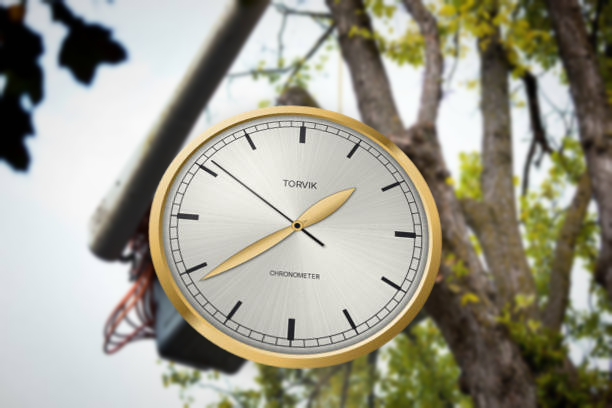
1,38,51
